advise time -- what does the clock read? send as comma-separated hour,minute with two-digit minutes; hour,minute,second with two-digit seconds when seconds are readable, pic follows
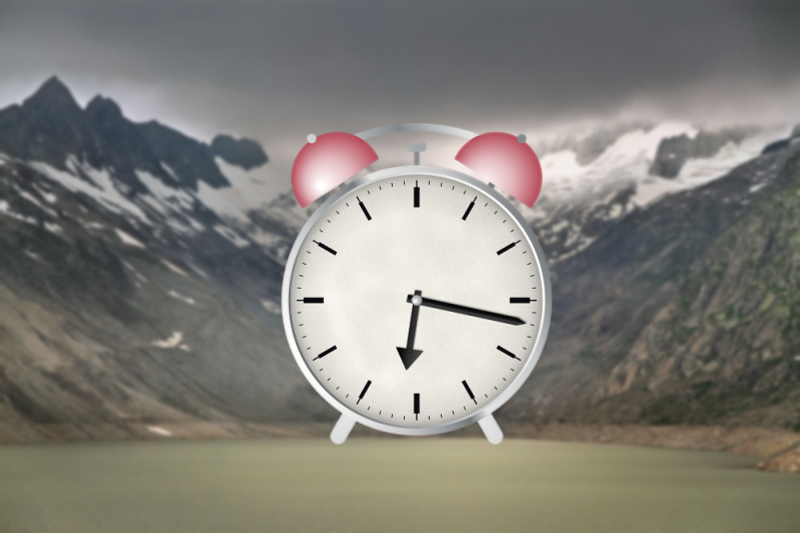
6,17
